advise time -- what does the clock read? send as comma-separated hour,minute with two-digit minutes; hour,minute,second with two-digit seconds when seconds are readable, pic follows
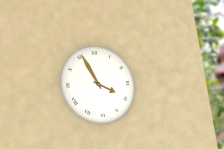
3,56
